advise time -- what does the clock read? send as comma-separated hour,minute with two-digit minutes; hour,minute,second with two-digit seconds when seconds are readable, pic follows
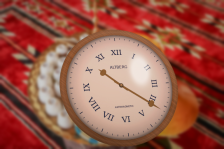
10,21
